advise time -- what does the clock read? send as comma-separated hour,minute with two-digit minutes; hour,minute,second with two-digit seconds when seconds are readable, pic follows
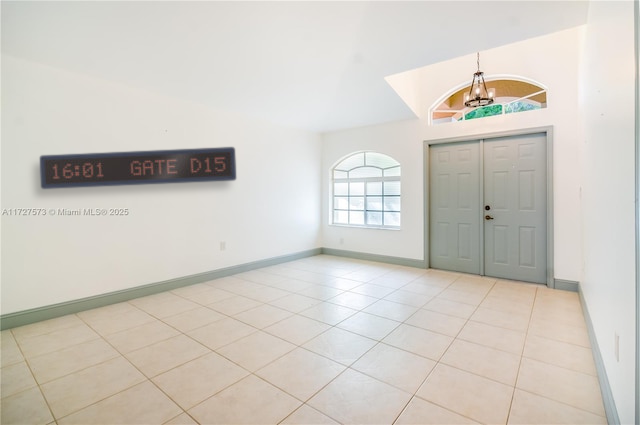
16,01
